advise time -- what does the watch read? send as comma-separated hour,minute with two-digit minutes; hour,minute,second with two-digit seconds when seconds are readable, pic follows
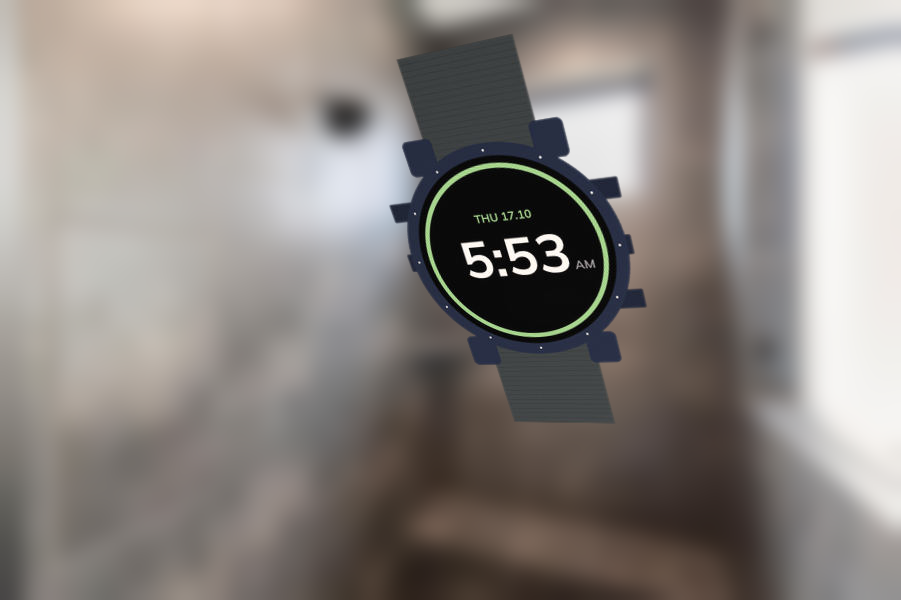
5,53
